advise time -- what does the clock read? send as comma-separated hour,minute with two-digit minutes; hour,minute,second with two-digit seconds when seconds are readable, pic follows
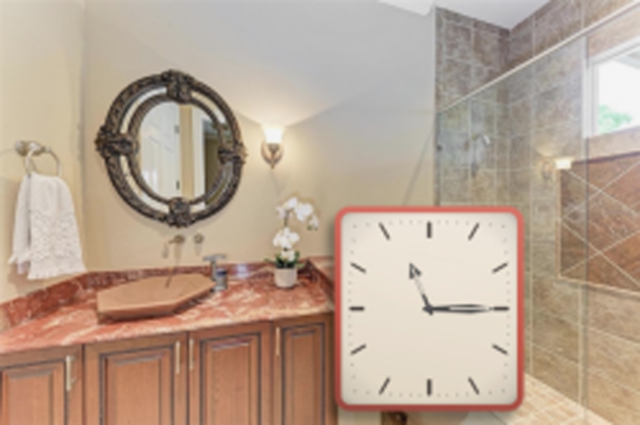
11,15
